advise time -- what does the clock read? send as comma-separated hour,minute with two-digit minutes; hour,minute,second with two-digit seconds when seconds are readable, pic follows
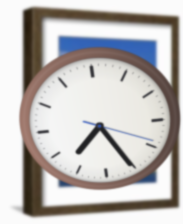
7,25,19
